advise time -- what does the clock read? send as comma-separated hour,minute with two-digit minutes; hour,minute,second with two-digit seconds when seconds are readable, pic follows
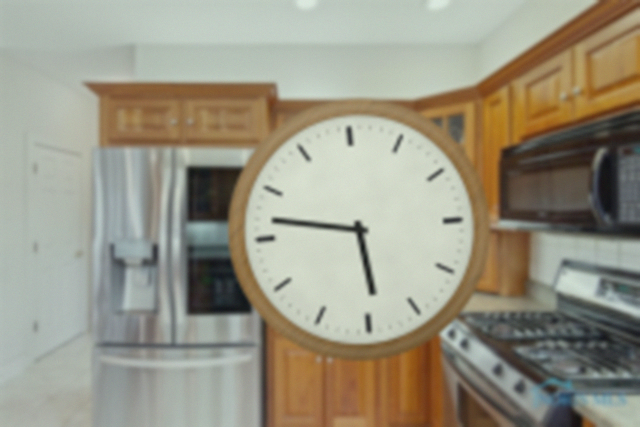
5,47
